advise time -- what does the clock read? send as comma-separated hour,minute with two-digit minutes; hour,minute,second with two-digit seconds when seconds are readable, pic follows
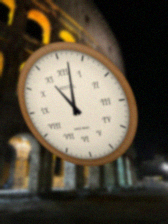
11,02
